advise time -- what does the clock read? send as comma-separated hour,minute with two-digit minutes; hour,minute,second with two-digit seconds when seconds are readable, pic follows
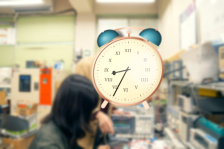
8,34
